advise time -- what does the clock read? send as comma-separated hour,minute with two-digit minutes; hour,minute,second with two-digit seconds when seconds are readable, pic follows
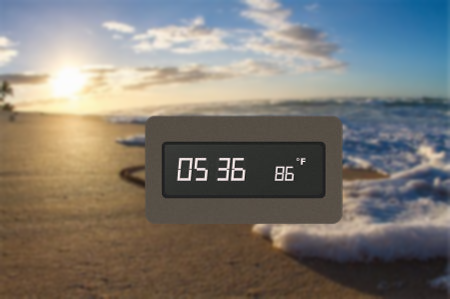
5,36
